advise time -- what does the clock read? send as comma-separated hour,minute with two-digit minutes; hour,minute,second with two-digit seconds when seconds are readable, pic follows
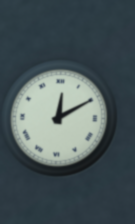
12,10
